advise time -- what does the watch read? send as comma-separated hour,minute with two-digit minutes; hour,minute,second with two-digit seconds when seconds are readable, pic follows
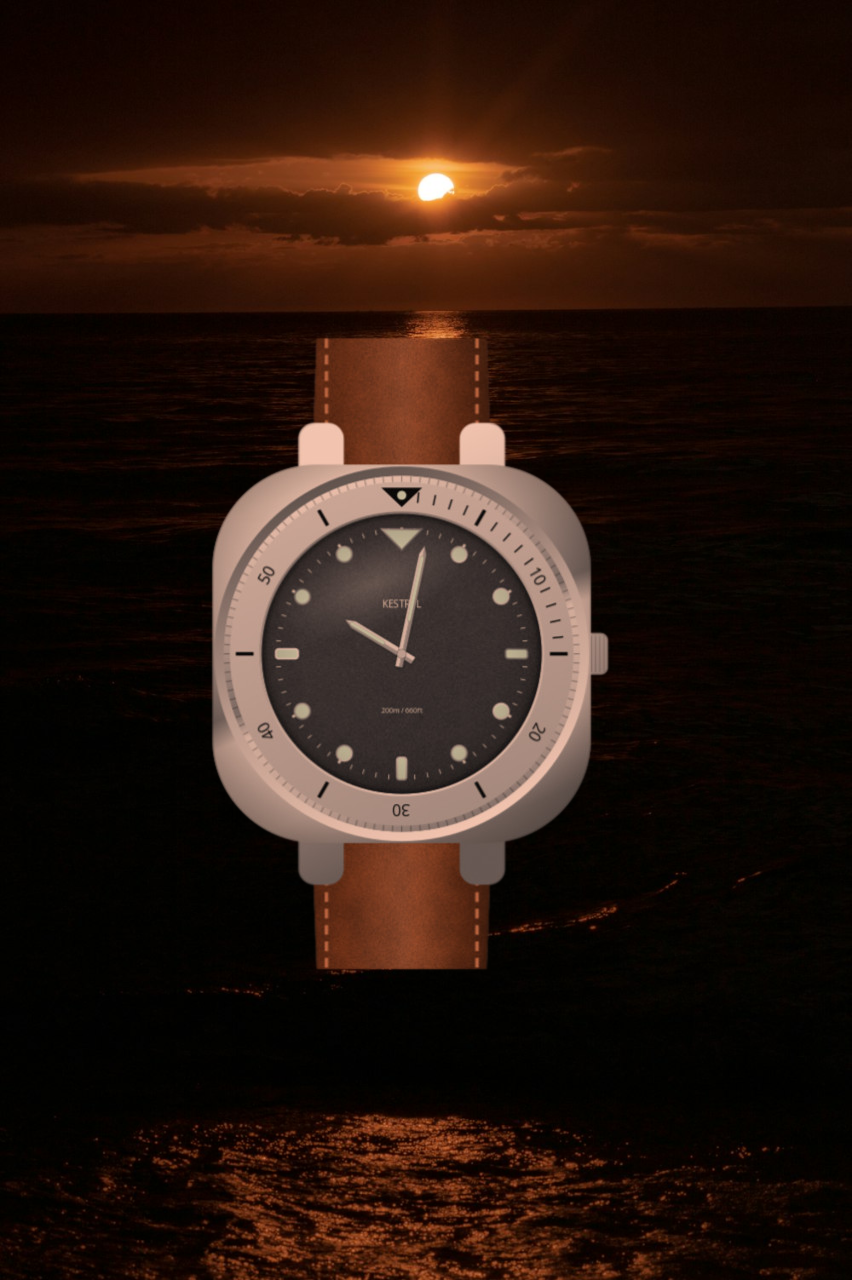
10,02
